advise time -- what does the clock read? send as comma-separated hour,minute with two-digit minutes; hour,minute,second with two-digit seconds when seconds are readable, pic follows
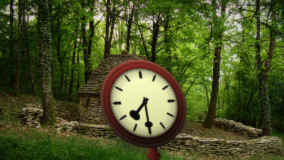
7,30
